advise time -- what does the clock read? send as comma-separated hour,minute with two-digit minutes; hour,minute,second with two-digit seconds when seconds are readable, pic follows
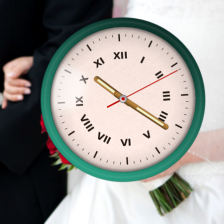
10,21,11
